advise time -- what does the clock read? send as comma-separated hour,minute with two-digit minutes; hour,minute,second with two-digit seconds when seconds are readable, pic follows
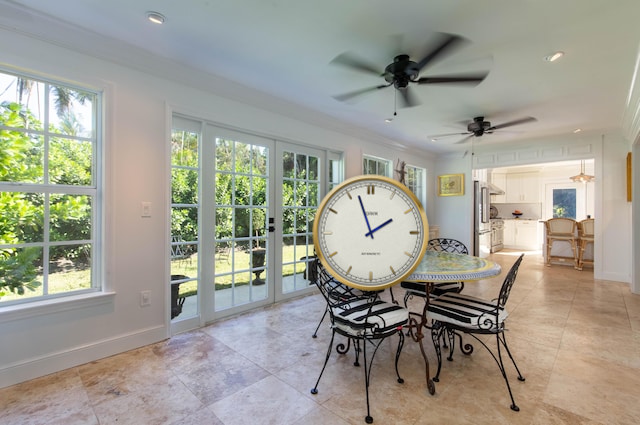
1,57
